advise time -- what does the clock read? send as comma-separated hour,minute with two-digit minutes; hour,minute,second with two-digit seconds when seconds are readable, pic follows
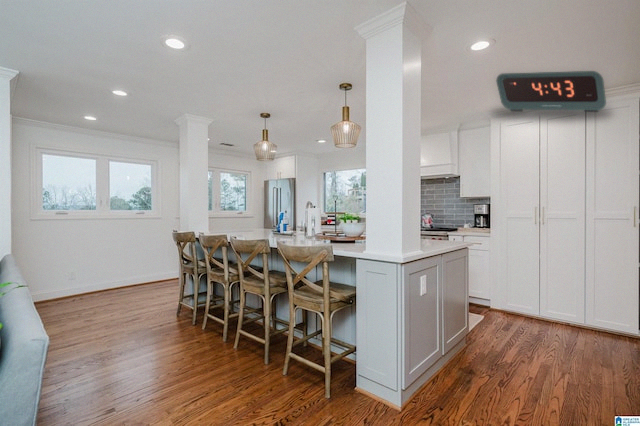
4,43
